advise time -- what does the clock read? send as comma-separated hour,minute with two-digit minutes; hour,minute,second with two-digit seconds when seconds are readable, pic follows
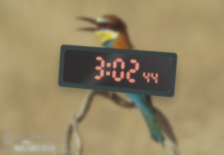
3,02,44
